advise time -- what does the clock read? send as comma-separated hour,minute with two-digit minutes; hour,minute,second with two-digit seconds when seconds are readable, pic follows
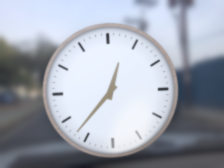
12,37
